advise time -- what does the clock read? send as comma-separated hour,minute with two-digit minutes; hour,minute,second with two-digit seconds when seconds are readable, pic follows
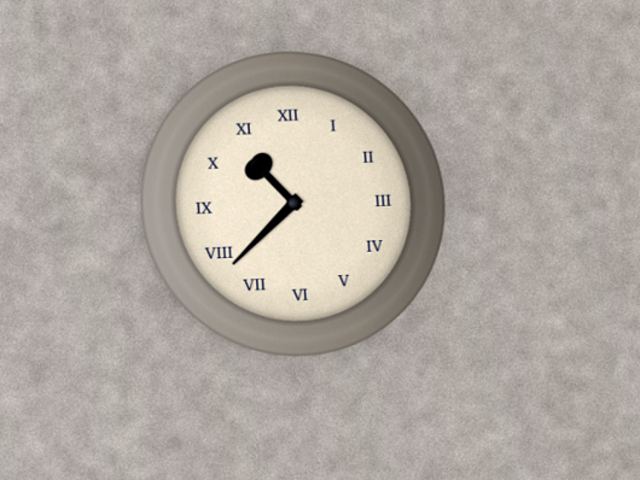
10,38
